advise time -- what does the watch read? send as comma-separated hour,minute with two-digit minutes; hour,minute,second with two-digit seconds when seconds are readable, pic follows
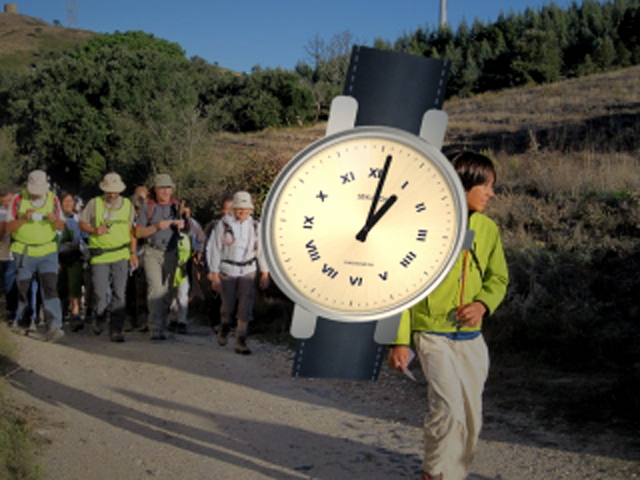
1,01
